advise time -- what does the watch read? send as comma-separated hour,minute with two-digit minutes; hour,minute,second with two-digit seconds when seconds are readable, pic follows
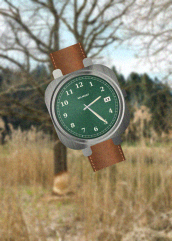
2,25
